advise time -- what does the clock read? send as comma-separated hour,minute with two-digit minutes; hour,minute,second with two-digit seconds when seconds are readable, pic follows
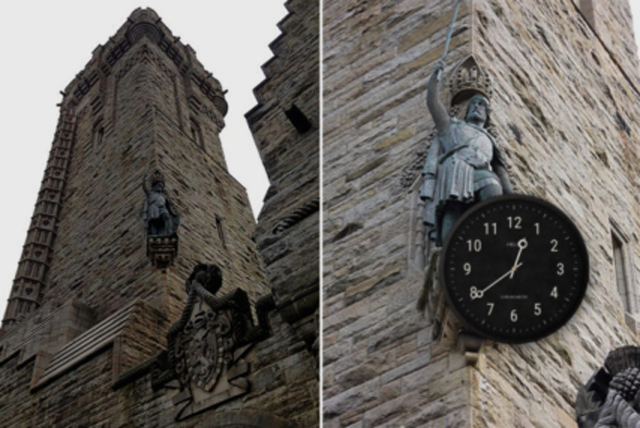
12,39
